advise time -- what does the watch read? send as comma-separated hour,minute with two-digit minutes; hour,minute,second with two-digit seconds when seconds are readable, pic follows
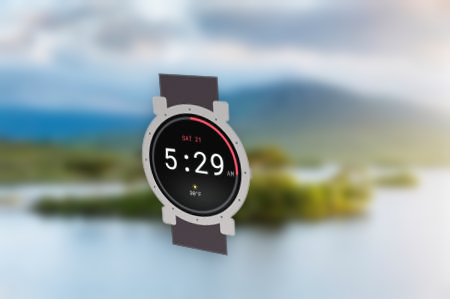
5,29
